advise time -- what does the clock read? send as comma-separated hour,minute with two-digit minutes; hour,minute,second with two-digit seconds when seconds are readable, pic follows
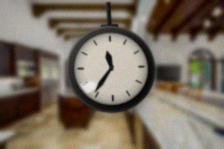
11,36
